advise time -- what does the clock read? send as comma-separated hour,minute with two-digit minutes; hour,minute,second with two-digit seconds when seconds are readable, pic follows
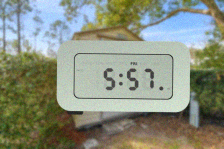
5,57
